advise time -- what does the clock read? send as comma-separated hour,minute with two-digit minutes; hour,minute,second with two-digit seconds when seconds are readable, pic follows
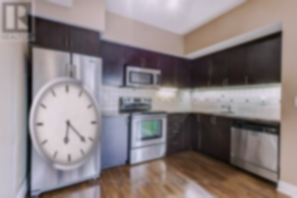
6,22
